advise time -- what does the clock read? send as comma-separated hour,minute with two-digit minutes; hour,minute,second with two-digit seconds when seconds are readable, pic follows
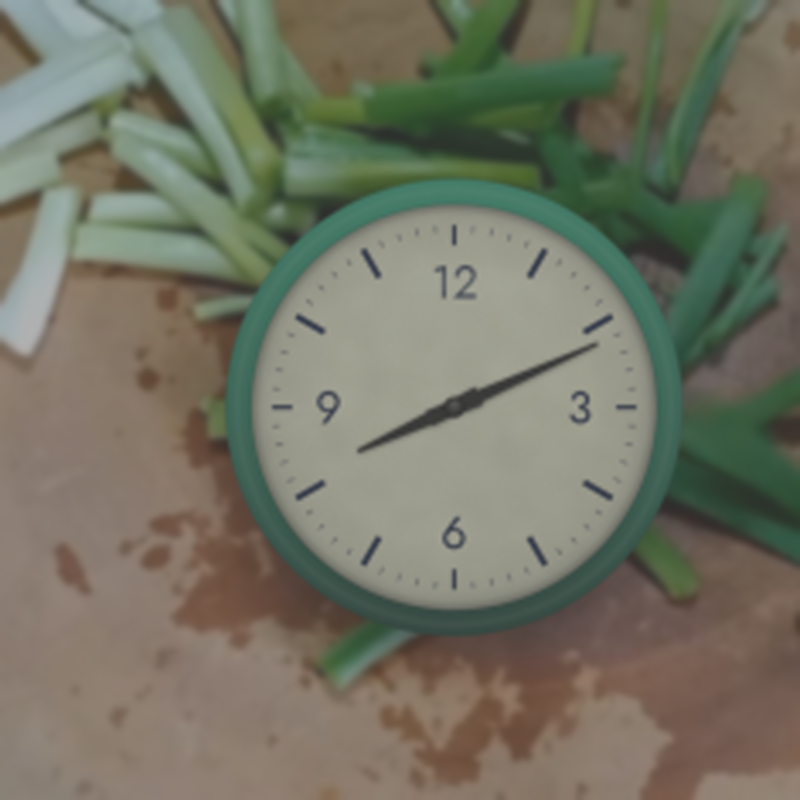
8,11
